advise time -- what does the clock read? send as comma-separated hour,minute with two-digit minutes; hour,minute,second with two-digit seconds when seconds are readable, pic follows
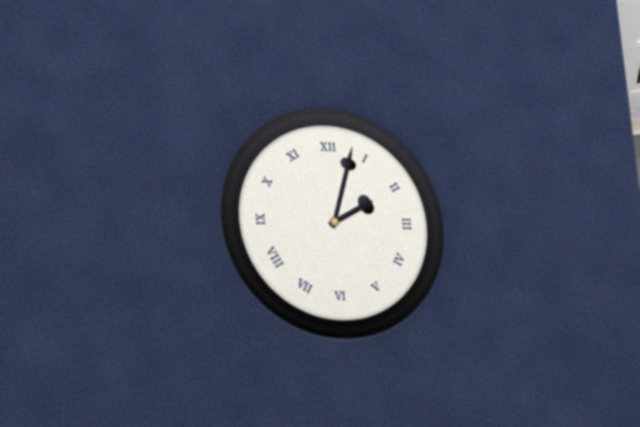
2,03
